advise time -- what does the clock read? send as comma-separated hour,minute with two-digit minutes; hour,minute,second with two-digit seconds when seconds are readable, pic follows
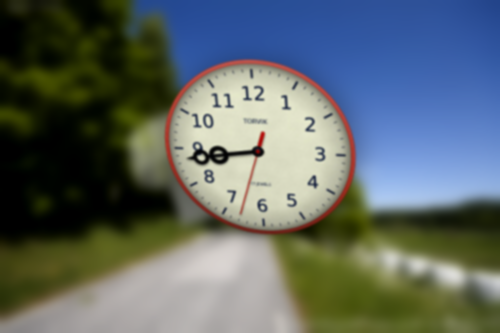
8,43,33
